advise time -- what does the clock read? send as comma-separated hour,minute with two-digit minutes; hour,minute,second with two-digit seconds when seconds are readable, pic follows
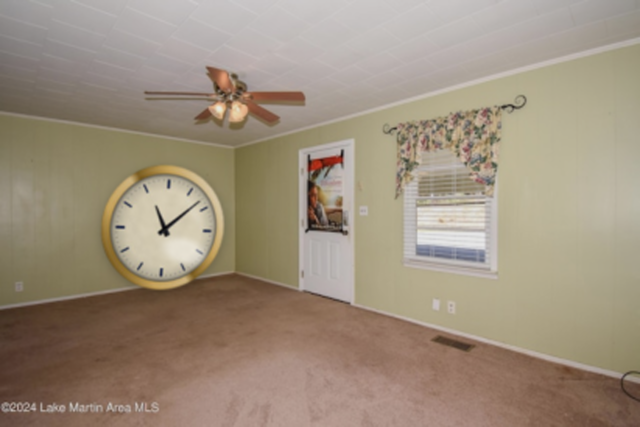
11,08
